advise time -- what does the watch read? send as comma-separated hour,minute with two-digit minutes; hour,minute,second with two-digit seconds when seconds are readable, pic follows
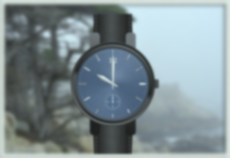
10,00
